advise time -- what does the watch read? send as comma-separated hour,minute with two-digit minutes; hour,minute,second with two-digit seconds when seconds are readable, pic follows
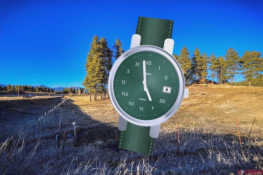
4,58
